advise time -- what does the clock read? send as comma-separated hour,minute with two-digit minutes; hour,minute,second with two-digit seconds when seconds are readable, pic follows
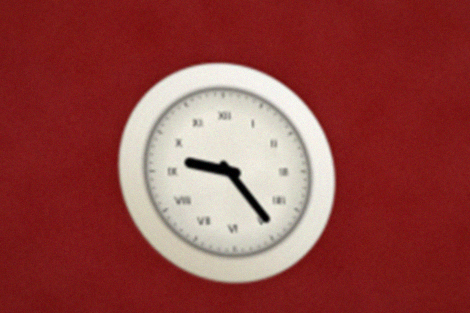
9,24
